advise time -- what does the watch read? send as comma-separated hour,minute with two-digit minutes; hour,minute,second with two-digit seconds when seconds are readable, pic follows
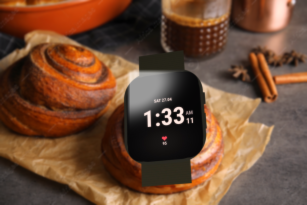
1,33
